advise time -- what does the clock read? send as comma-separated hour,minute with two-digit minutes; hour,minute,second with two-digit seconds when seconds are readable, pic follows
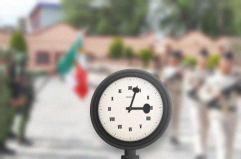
3,03
